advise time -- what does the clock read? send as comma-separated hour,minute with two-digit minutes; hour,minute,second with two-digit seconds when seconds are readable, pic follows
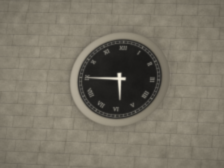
5,45
